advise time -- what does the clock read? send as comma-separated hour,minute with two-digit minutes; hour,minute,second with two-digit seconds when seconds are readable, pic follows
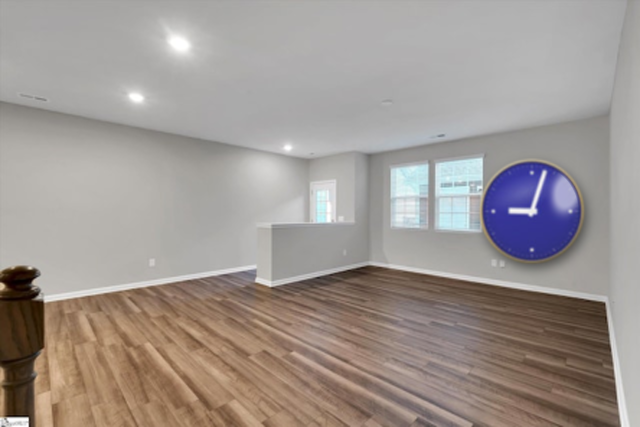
9,03
